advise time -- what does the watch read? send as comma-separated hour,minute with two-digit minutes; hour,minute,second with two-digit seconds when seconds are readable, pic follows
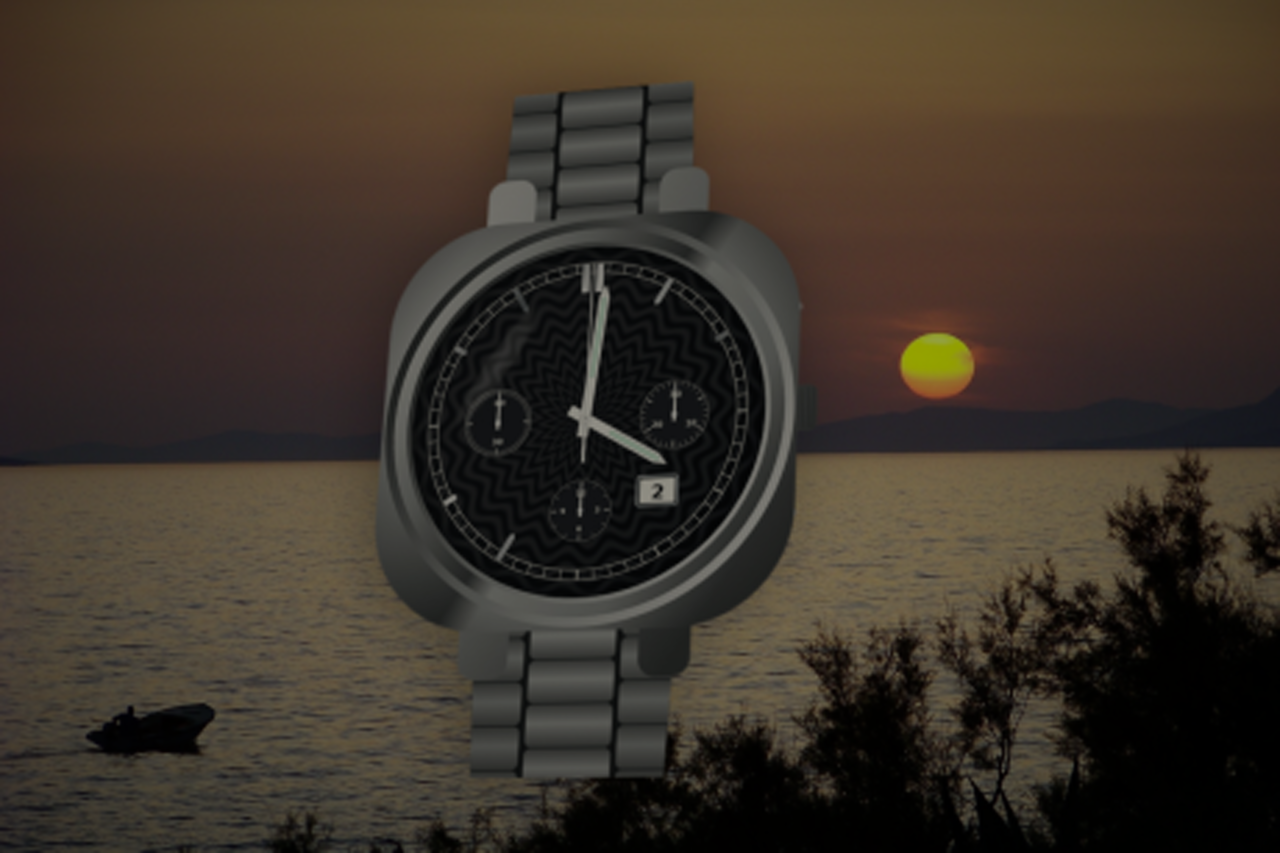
4,01
